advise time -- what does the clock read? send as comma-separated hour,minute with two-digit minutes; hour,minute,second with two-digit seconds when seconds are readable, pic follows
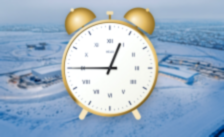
12,45
